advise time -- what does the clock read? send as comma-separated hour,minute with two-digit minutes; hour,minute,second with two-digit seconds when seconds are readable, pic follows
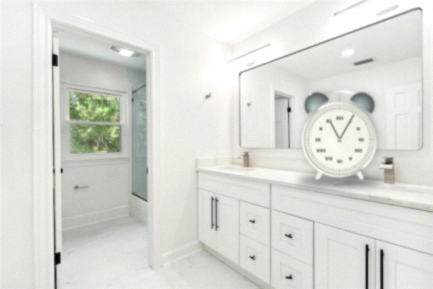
11,05
